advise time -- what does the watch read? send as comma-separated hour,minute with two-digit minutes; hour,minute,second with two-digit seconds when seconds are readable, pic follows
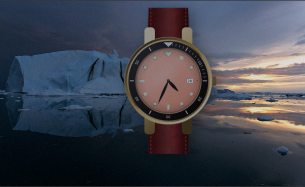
4,34
